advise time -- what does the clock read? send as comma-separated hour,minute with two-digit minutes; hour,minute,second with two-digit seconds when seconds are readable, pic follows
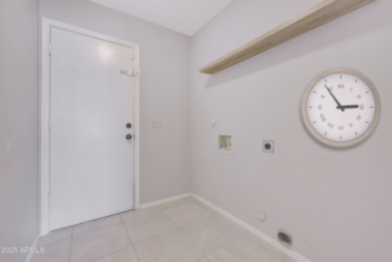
2,54
